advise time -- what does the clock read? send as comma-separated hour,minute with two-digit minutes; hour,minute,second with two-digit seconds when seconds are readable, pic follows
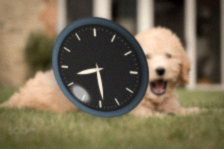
8,29
